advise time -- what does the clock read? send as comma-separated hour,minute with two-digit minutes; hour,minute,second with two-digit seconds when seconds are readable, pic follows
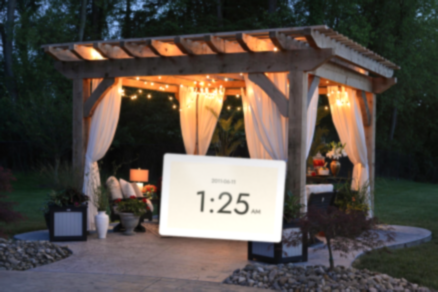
1,25
